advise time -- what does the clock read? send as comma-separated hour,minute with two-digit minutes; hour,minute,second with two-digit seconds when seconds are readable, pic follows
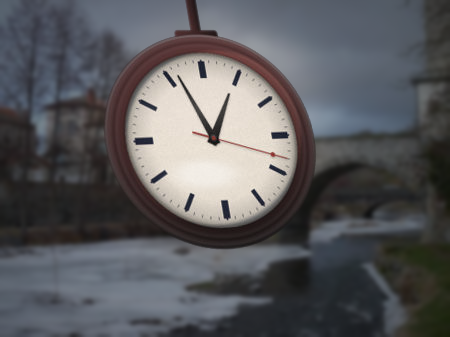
12,56,18
